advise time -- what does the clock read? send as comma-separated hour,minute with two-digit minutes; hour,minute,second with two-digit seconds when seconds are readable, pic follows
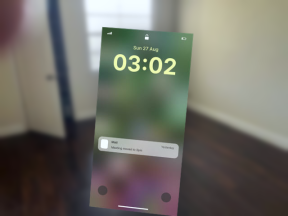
3,02
